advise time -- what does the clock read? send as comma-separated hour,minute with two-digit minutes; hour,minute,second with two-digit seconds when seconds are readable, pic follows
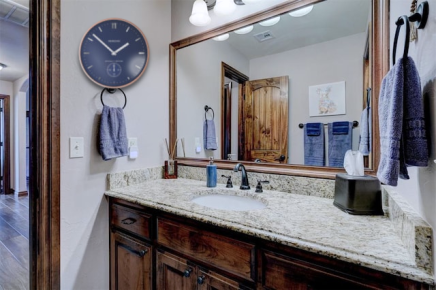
1,52
